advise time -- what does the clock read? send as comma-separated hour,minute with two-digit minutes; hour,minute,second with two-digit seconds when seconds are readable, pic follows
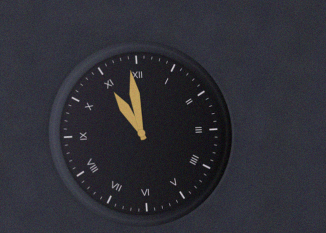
10,59
